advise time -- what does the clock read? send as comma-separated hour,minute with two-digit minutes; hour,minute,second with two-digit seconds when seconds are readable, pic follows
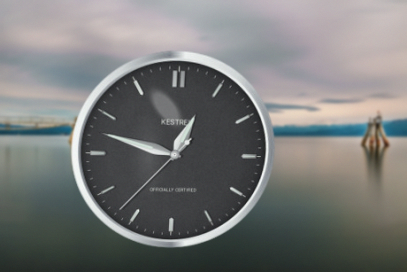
12,47,37
